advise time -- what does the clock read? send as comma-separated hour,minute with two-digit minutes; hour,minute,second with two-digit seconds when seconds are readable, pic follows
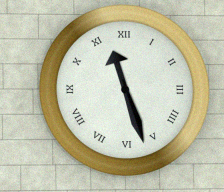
11,27
